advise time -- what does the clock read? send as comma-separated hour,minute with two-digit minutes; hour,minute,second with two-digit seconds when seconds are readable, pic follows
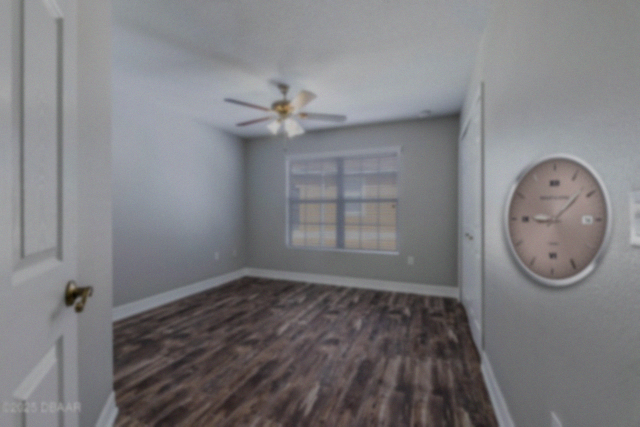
9,08
